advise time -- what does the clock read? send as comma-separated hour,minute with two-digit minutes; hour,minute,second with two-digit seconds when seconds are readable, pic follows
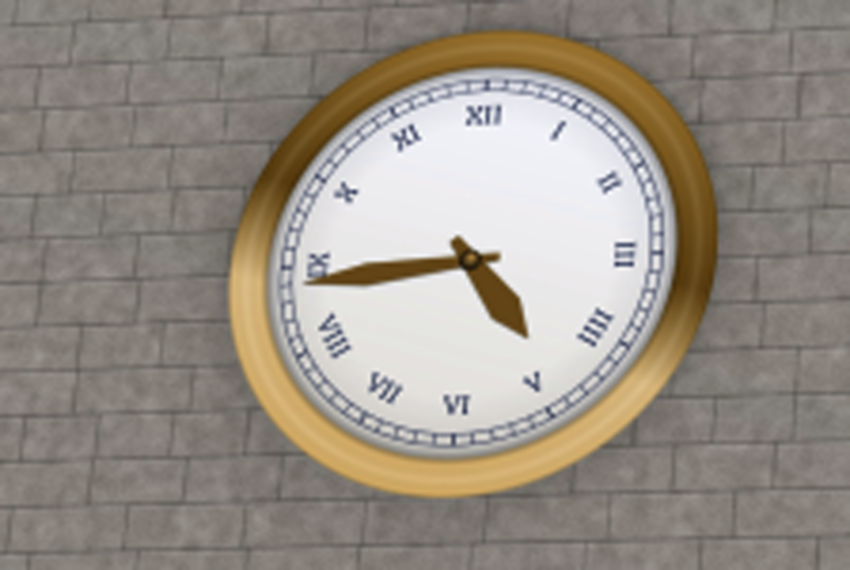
4,44
